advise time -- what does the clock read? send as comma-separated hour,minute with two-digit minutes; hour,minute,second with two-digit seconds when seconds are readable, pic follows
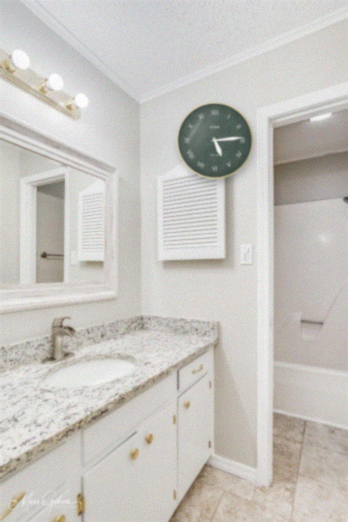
5,14
